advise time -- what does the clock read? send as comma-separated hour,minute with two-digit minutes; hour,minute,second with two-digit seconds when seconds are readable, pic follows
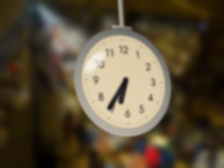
6,36
